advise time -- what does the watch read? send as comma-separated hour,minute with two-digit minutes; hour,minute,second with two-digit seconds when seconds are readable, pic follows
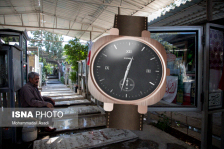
12,32
